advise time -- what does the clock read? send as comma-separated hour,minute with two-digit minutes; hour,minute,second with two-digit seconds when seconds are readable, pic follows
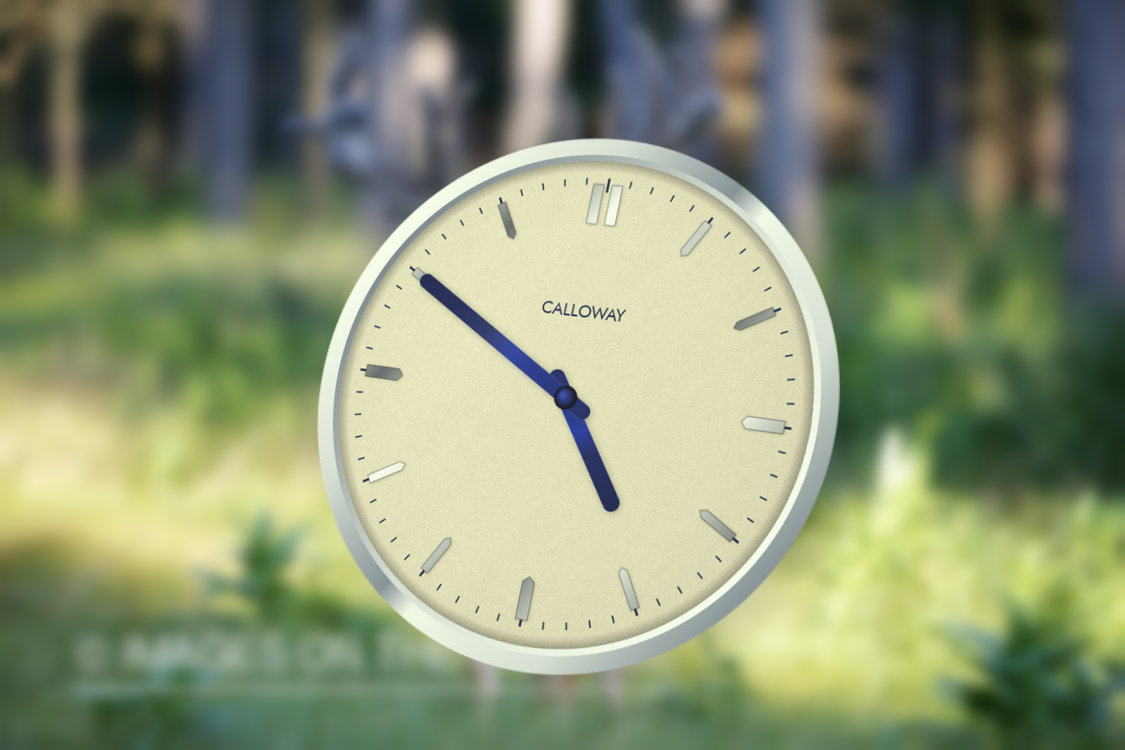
4,50
